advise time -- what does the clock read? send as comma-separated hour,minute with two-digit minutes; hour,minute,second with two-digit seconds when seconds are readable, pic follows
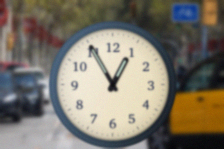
12,55
